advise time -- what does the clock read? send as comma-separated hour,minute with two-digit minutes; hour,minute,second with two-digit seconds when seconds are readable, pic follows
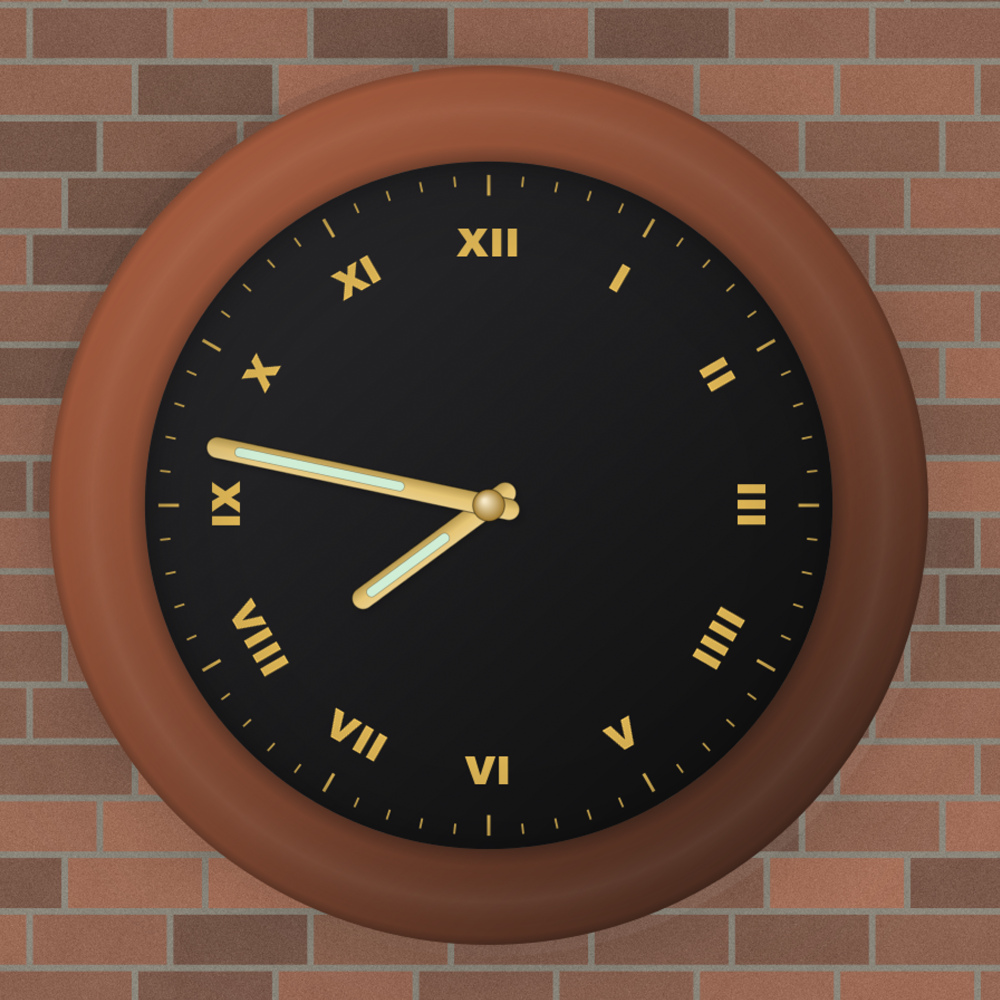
7,47
